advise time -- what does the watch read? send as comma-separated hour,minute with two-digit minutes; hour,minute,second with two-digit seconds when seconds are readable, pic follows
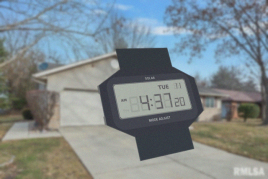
4,37,20
